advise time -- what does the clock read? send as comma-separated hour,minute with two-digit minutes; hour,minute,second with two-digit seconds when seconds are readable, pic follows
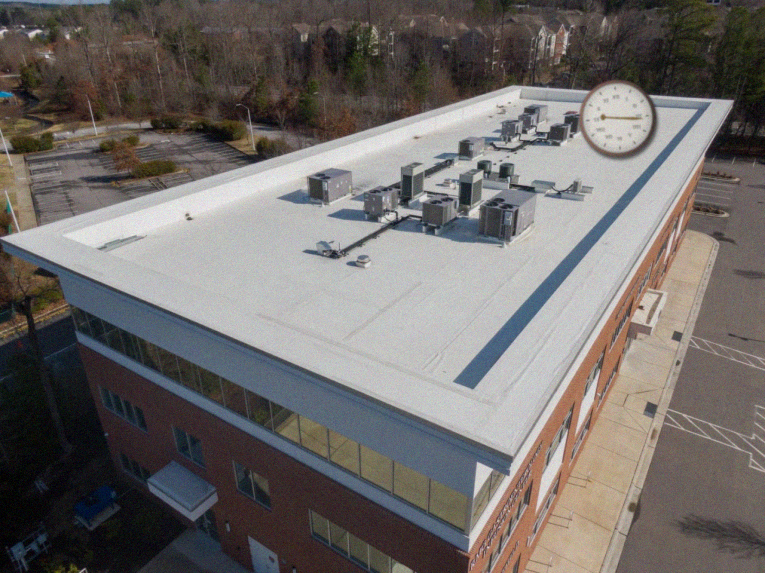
9,16
